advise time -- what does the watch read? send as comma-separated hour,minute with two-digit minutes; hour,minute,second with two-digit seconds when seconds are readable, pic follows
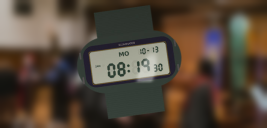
8,19,30
